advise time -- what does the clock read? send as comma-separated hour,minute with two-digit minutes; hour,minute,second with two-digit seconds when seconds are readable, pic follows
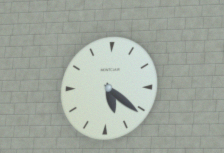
5,21
